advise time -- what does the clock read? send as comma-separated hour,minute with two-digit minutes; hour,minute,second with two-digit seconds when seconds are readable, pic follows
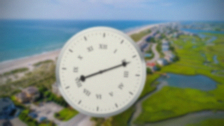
8,11
